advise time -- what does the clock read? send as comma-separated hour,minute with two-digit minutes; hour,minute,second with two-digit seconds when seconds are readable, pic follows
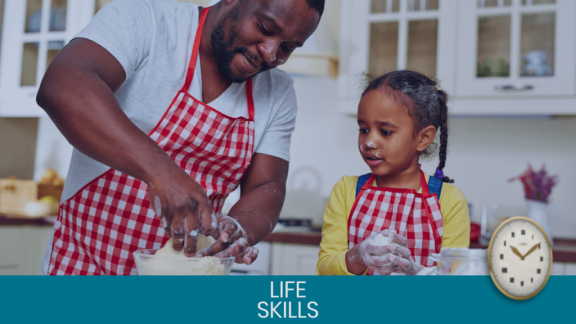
10,09
